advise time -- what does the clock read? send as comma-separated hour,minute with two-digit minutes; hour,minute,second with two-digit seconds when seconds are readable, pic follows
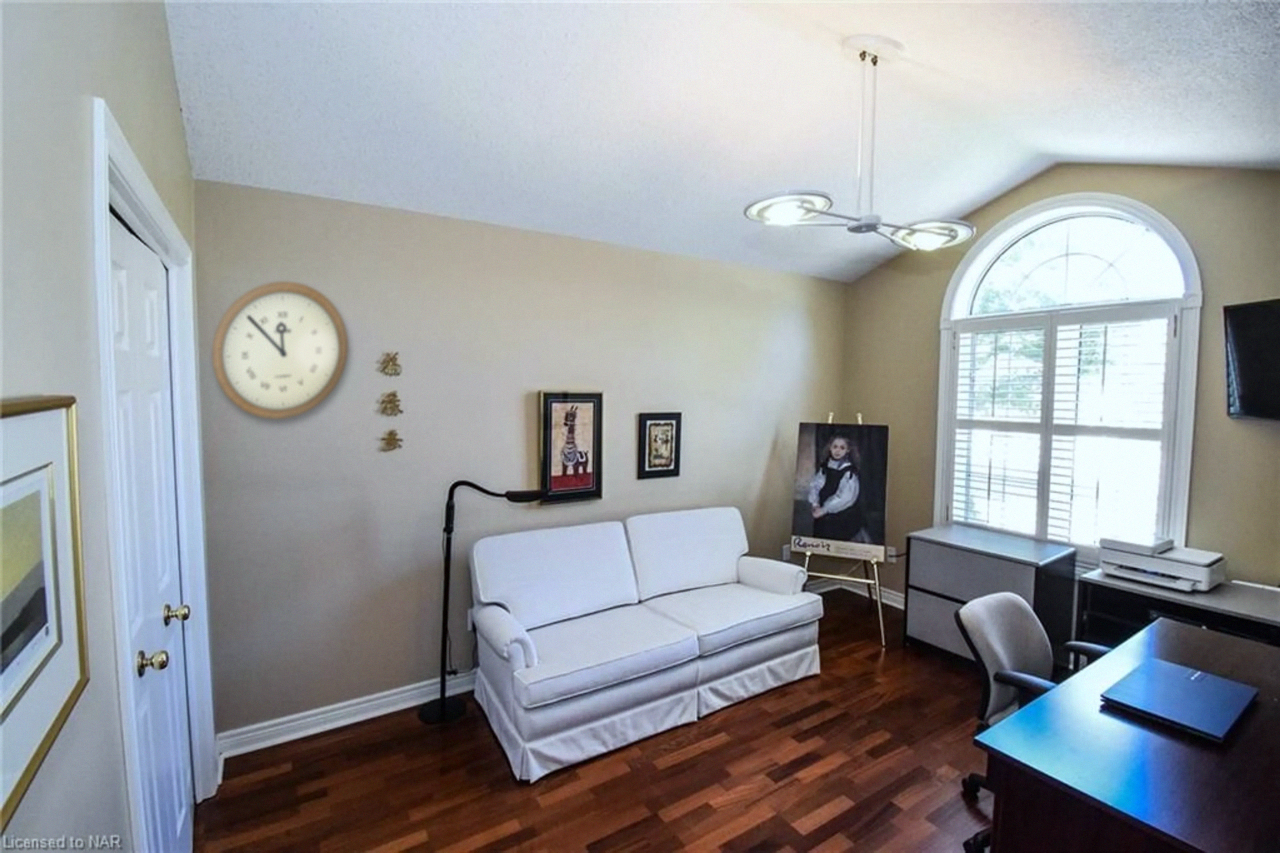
11,53
